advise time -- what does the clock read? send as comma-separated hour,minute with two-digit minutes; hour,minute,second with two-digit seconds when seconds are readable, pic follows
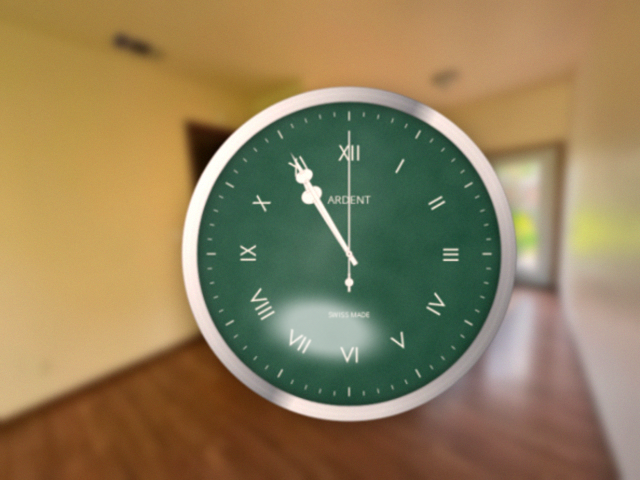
10,55,00
